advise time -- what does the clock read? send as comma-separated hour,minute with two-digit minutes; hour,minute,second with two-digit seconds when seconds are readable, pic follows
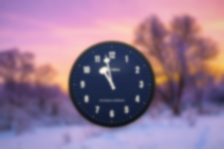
10,58
